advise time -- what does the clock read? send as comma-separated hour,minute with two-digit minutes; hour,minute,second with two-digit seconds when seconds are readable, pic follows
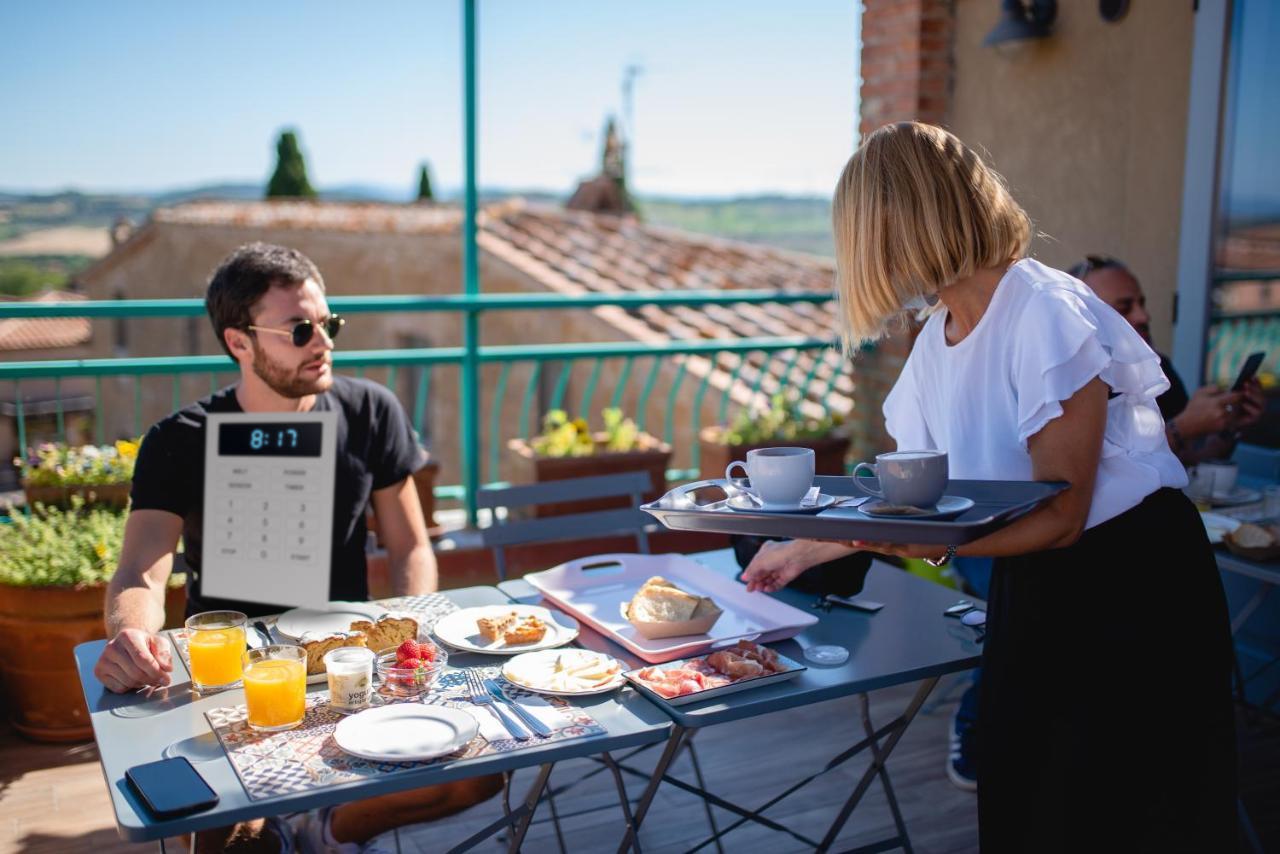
8,17
